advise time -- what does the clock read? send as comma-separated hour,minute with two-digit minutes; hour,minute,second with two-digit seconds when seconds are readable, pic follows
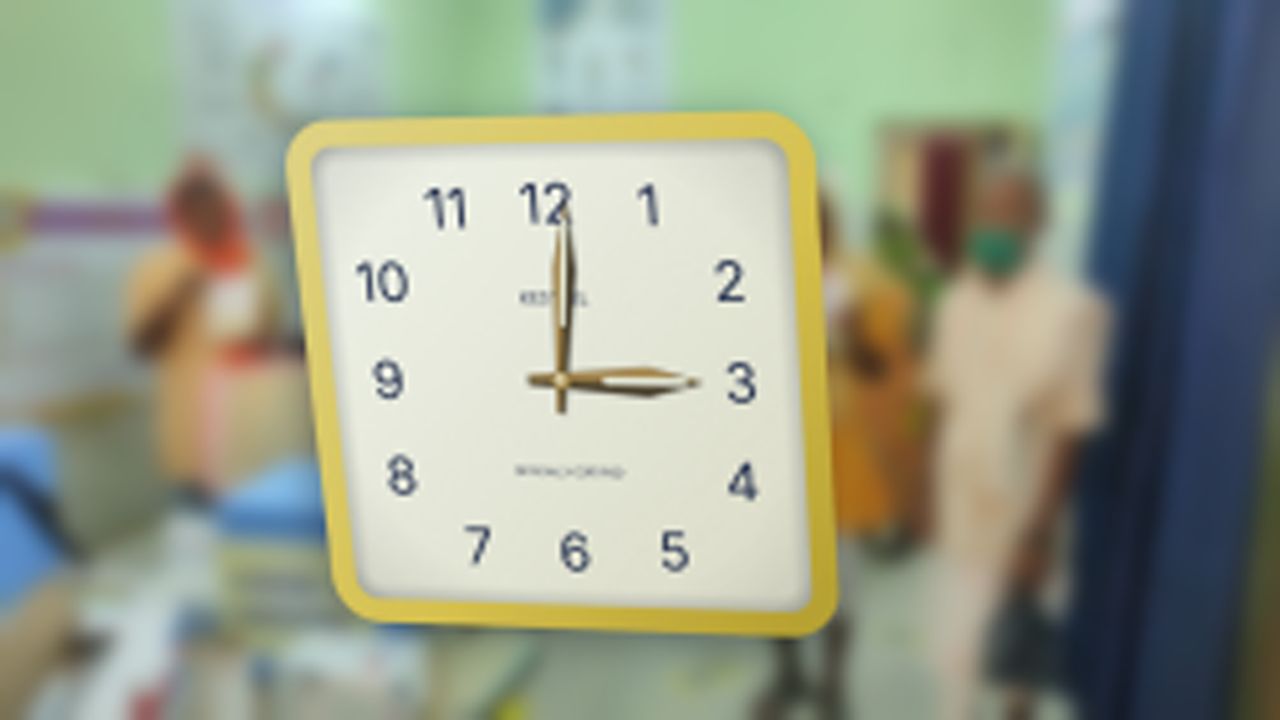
3,01
